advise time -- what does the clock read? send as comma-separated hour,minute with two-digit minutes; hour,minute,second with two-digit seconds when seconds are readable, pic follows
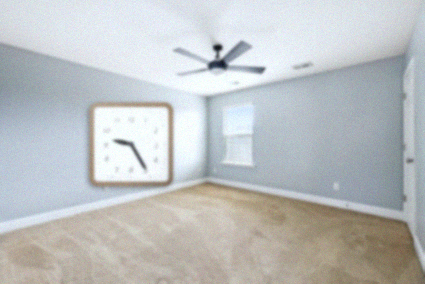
9,25
